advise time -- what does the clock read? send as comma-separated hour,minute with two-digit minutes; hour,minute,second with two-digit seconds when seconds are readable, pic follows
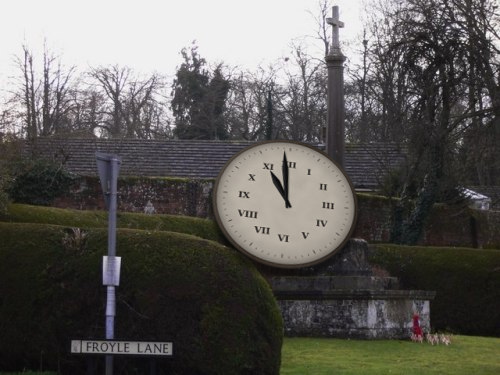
10,59
